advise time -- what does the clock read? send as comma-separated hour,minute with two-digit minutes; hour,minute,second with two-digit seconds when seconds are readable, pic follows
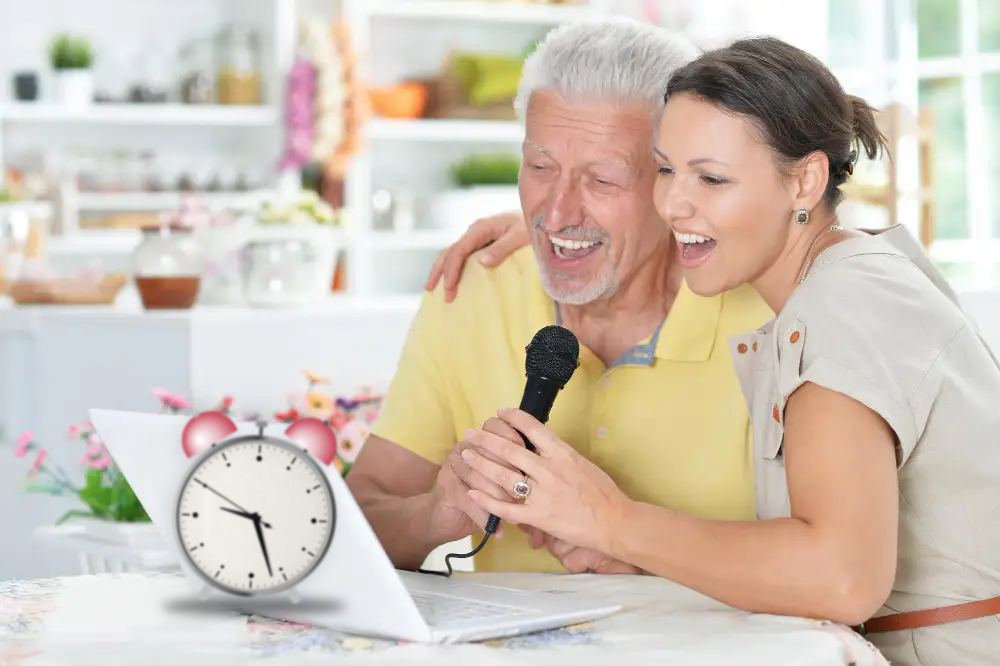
9,26,50
